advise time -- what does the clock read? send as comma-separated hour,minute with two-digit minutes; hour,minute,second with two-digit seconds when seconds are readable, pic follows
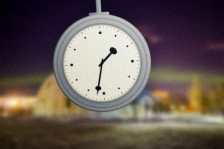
1,32
